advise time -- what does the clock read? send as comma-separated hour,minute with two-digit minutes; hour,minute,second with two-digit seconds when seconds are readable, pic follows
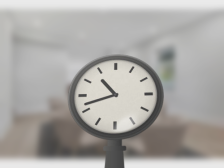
10,42
